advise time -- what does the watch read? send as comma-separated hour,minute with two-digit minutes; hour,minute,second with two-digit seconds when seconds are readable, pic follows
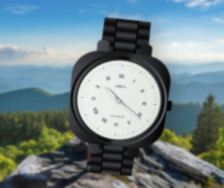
10,21
